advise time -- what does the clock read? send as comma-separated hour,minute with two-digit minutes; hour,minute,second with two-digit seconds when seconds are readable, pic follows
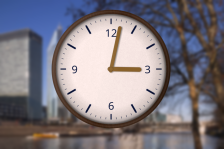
3,02
